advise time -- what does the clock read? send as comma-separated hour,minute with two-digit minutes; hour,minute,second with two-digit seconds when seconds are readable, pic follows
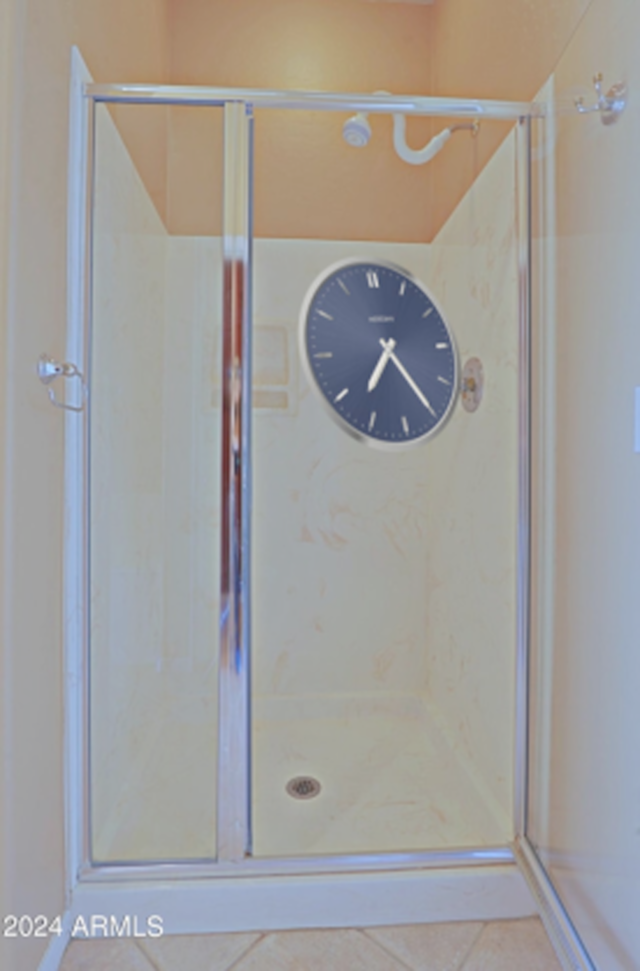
7,25
